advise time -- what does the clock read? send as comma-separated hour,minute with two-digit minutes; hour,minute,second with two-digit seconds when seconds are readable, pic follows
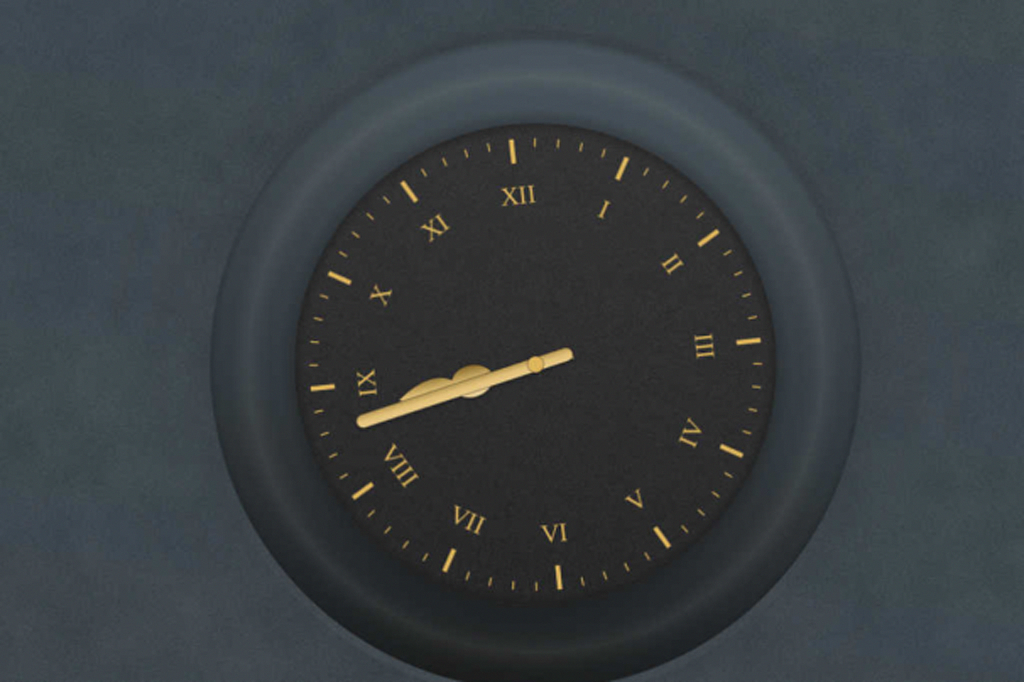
8,43
